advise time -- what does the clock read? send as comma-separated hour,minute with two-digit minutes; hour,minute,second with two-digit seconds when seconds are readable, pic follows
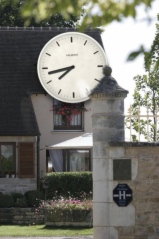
7,43
